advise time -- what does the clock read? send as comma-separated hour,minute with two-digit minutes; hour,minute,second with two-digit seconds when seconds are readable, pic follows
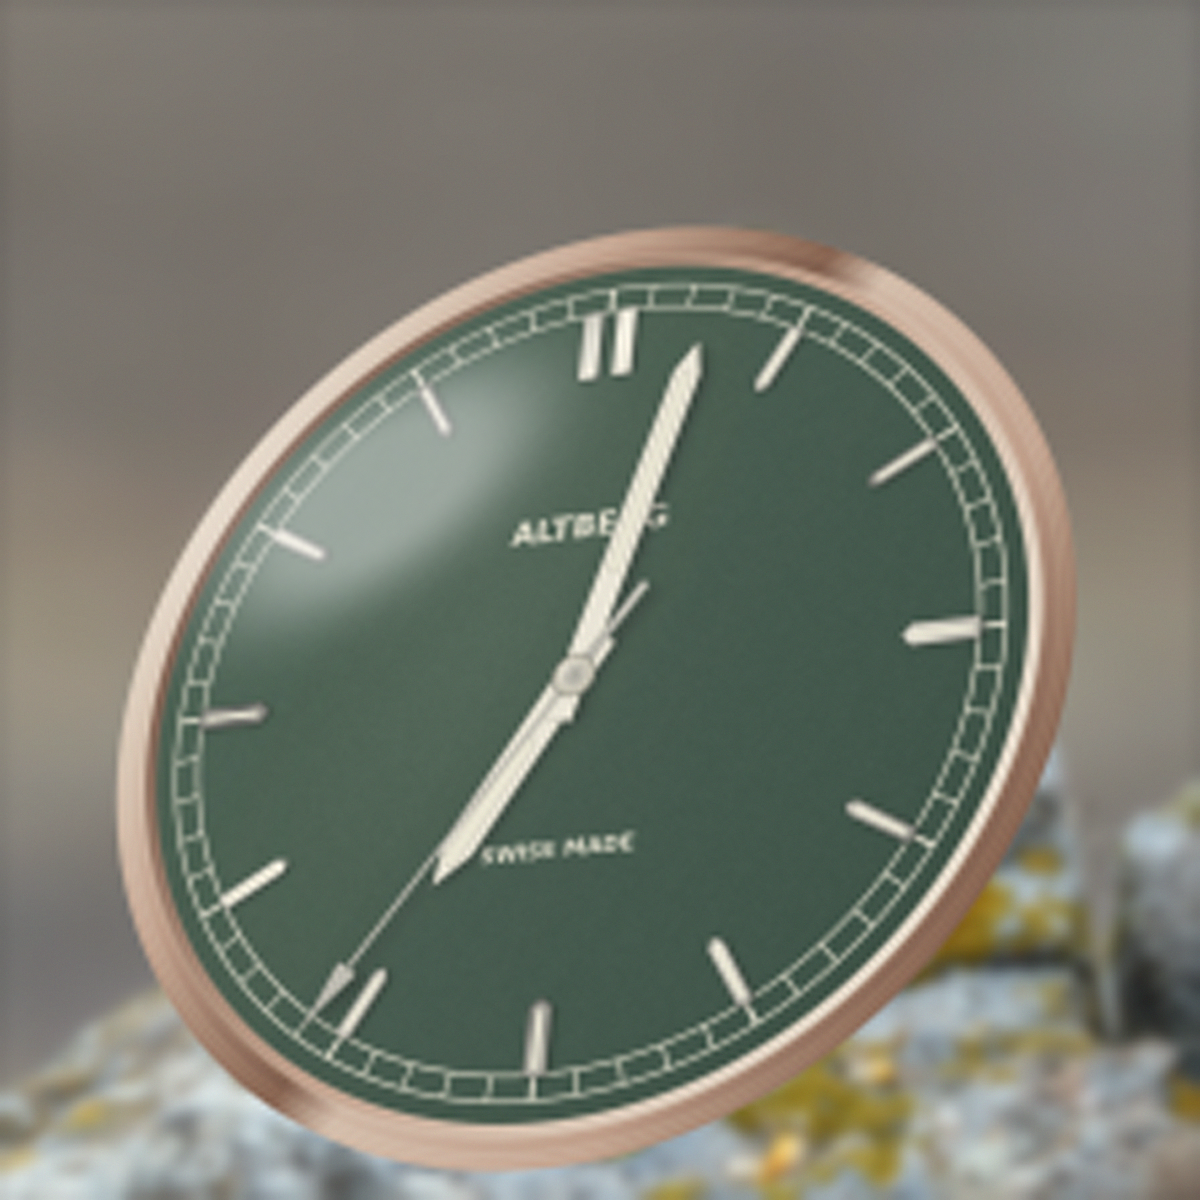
7,02,36
